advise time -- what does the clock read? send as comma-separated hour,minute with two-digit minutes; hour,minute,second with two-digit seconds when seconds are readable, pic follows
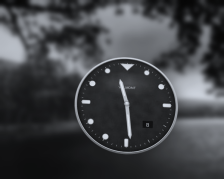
11,29
